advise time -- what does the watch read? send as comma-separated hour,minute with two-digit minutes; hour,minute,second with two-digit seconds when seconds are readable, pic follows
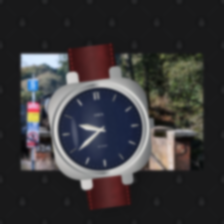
9,39
